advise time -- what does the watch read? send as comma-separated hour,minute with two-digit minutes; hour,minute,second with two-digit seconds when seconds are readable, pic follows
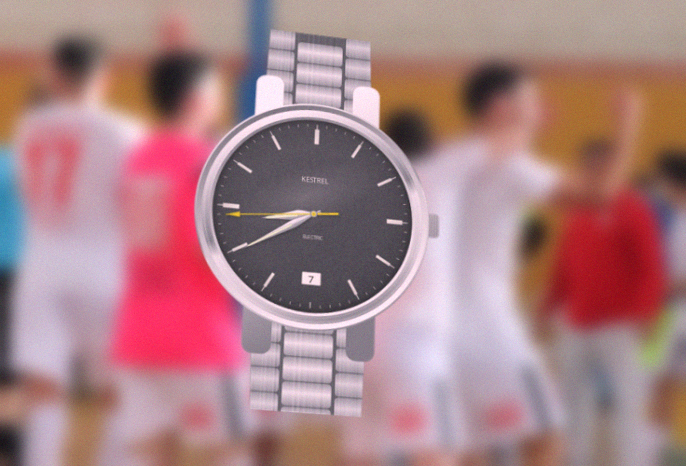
8,39,44
